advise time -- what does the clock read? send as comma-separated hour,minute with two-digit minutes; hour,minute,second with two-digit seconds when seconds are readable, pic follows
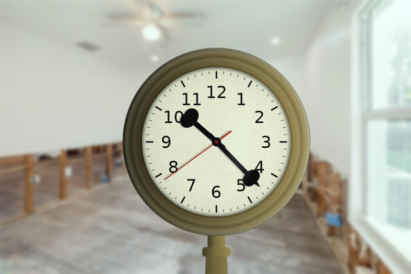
10,22,39
